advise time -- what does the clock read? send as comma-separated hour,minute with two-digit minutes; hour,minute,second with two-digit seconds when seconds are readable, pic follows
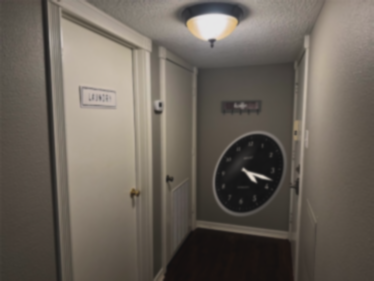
4,18
